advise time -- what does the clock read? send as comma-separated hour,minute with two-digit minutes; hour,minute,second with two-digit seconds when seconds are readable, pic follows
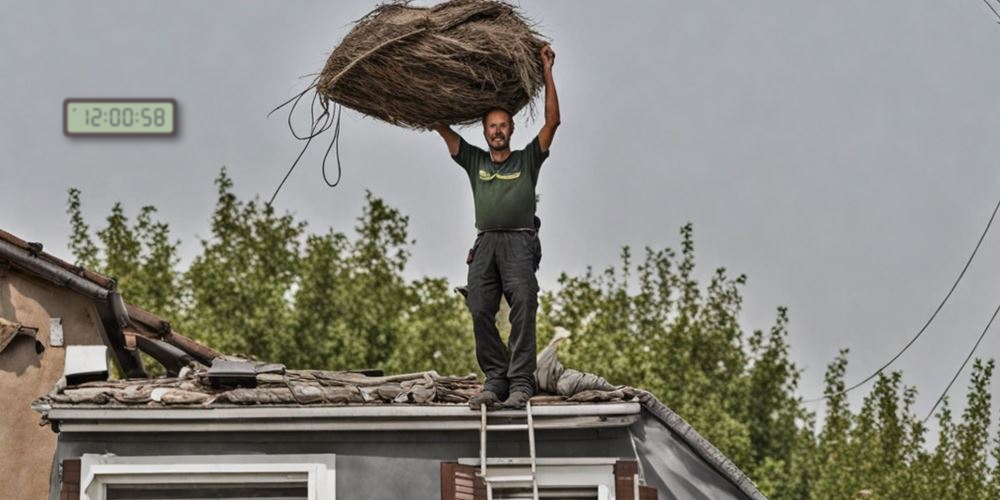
12,00,58
